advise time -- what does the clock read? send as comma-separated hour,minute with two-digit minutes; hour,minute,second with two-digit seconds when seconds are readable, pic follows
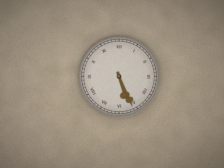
5,26
